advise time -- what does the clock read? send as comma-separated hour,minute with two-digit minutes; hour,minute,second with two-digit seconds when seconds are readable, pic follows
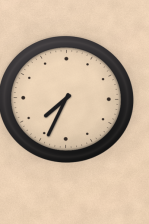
7,34
